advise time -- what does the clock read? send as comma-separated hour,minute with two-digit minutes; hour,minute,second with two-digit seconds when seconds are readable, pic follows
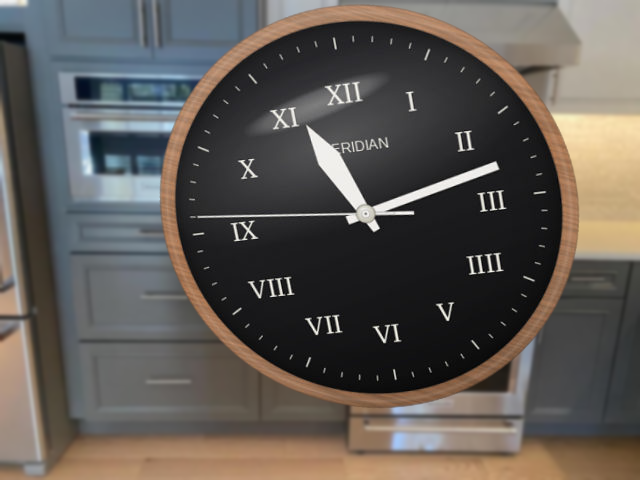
11,12,46
